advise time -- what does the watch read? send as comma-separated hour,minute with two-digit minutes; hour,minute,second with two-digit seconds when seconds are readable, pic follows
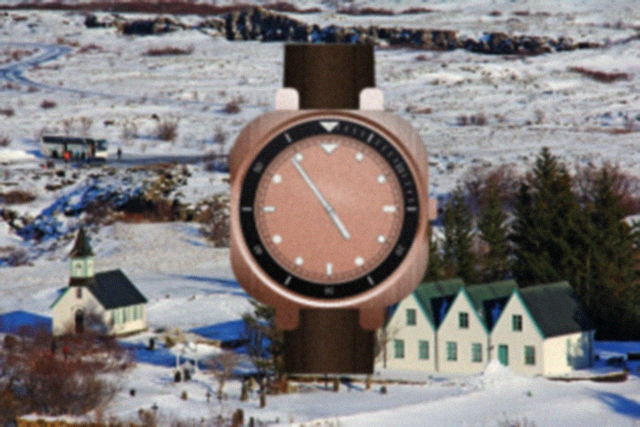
4,54
